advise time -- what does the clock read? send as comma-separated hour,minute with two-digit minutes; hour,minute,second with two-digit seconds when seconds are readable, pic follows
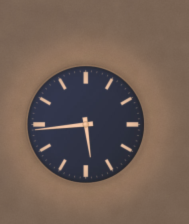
5,44
